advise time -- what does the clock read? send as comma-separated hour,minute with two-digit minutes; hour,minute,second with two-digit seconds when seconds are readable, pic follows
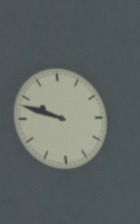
9,48
